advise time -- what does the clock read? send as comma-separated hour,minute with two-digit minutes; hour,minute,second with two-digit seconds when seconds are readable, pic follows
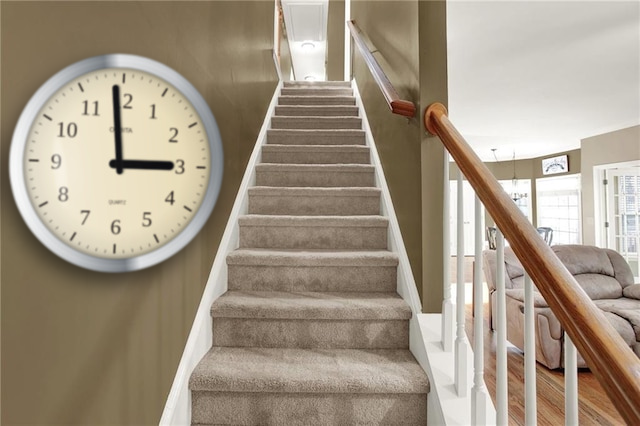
2,59
